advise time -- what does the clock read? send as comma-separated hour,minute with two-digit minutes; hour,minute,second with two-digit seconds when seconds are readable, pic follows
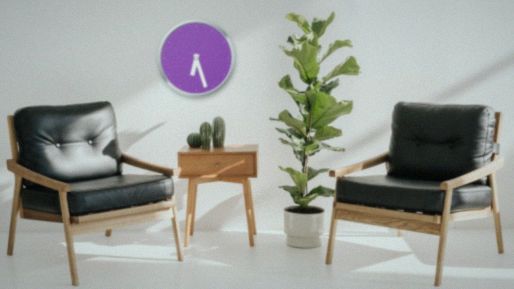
6,27
